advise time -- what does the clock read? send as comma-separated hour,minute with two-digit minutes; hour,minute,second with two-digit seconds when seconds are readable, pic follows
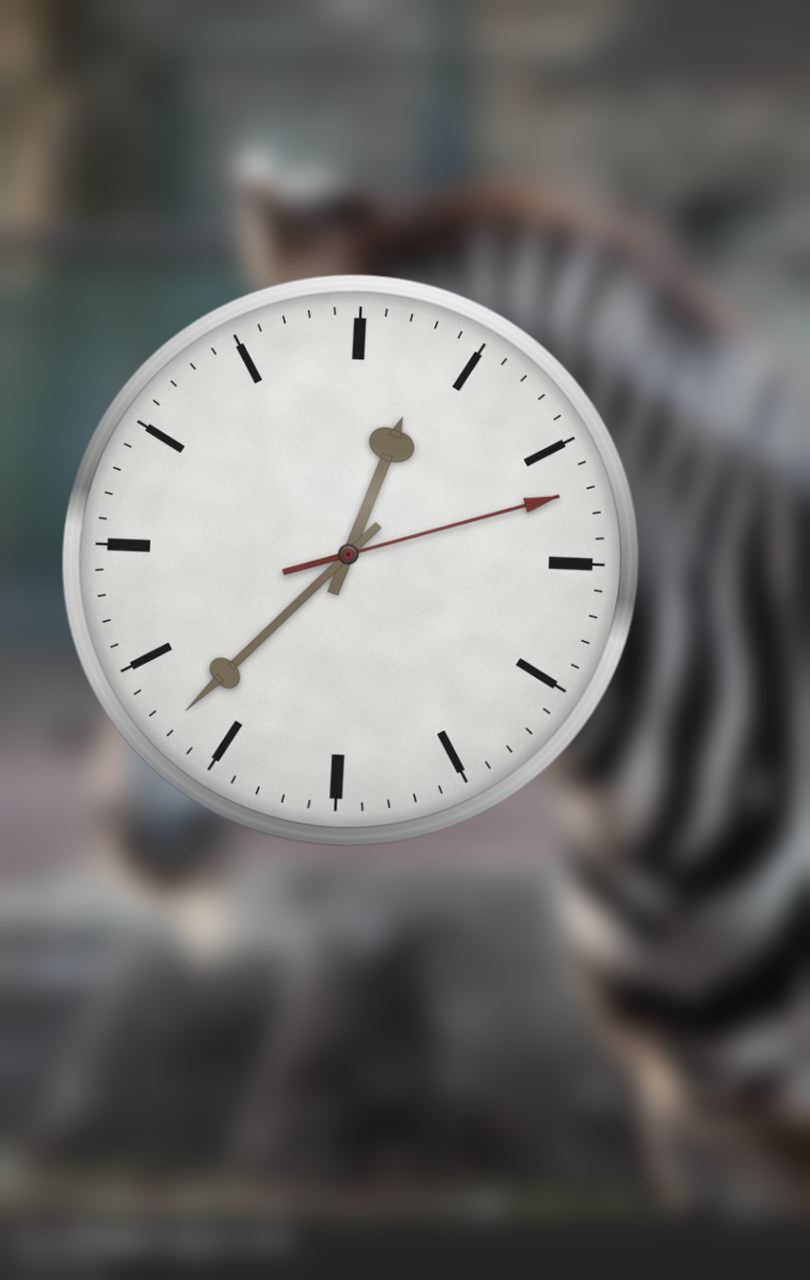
12,37,12
